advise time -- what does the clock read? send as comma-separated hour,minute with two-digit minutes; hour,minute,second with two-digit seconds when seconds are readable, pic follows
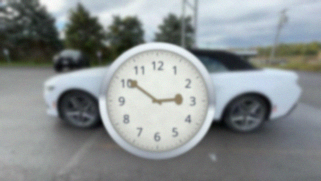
2,51
